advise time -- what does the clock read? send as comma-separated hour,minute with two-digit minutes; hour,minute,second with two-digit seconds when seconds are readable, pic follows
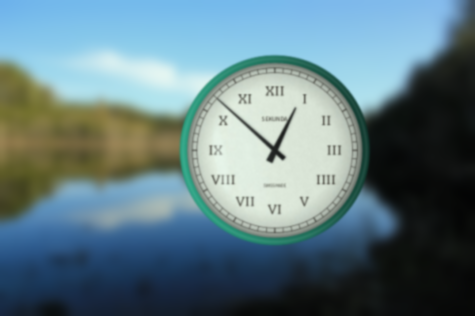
12,52
